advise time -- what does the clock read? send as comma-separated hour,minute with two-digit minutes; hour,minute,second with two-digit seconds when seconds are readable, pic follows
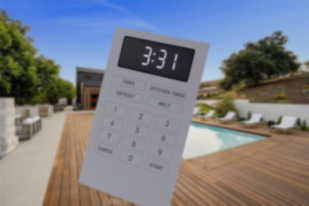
3,31
